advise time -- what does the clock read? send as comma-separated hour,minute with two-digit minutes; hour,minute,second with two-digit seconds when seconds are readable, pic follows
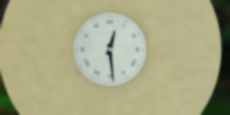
12,29
